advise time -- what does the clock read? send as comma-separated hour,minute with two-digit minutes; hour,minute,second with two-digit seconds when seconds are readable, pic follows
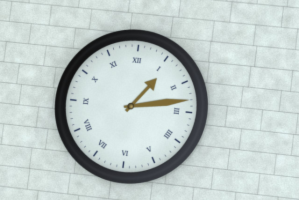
1,13
